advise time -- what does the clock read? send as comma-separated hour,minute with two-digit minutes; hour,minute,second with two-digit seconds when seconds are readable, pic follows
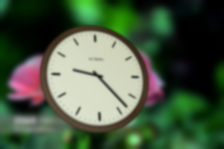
9,23
